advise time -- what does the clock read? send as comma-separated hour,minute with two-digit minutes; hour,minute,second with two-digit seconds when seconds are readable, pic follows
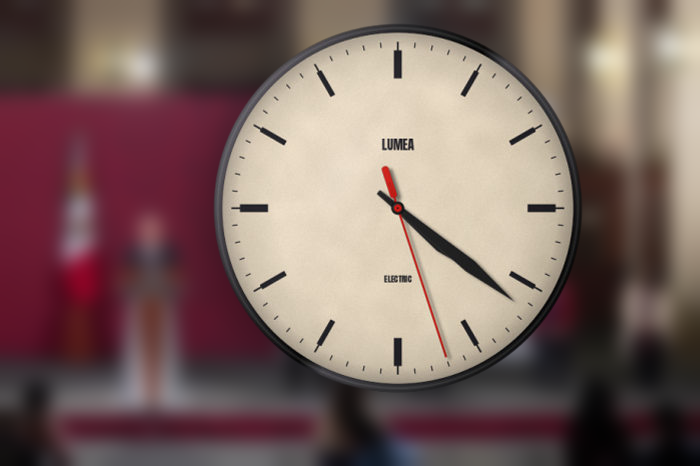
4,21,27
